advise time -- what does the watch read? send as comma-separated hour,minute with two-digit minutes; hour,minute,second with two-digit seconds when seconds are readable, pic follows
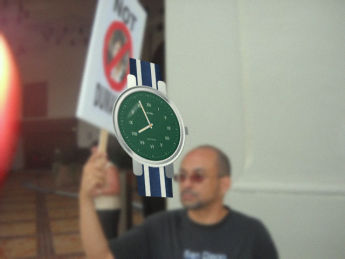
7,56
